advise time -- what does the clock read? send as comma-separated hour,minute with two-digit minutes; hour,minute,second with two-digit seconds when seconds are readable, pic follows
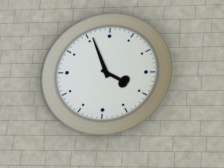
3,56
